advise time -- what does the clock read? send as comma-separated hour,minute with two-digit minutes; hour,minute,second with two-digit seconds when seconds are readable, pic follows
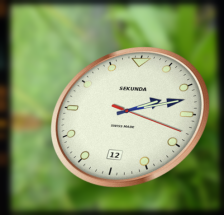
2,12,18
